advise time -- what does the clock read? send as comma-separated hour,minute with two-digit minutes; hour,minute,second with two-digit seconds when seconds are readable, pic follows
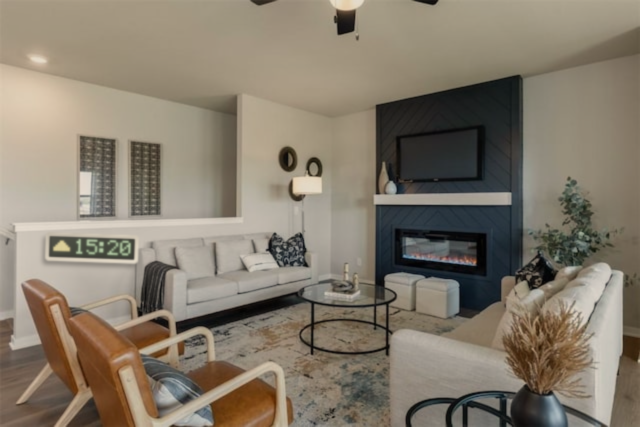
15,20
